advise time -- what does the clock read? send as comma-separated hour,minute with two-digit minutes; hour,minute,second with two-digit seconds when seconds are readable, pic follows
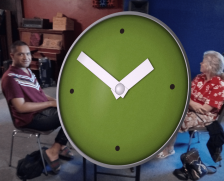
1,51
